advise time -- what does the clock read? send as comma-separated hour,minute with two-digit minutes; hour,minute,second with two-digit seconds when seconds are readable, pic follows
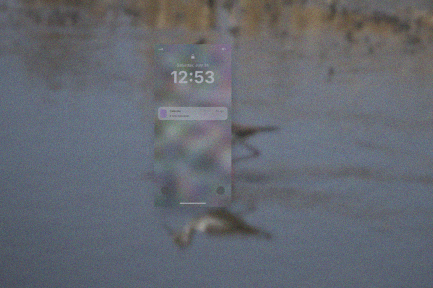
12,53
